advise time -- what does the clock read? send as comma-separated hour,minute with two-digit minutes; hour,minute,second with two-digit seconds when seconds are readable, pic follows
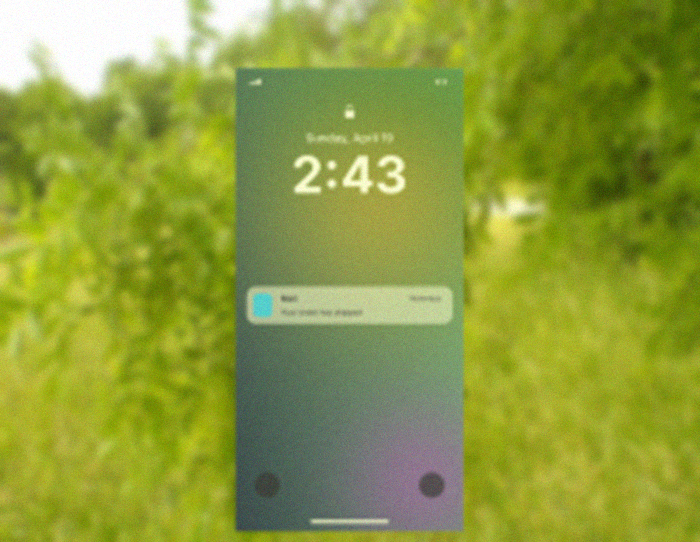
2,43
